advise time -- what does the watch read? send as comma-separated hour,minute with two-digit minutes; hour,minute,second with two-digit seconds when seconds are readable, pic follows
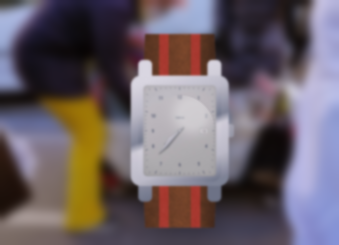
7,37
